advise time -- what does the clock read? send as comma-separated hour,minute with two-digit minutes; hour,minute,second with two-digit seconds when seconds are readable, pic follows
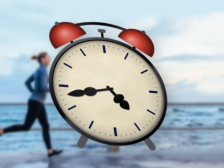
4,43
